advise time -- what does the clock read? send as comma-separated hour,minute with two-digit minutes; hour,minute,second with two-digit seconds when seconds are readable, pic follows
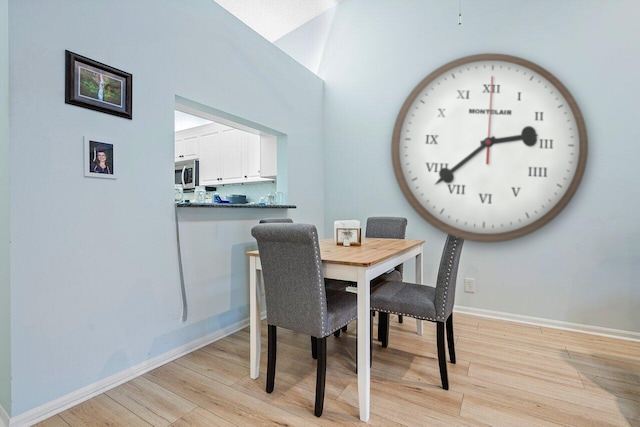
2,38,00
